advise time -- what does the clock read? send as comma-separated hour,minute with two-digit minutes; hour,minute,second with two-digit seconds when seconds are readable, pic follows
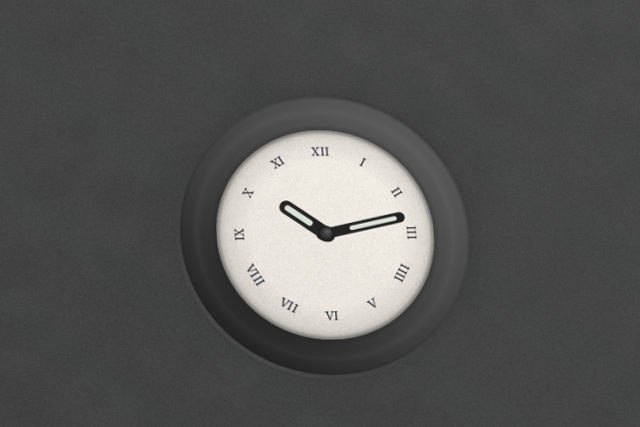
10,13
